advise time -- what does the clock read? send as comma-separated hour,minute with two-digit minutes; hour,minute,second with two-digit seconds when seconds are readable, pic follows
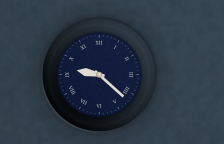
9,22
